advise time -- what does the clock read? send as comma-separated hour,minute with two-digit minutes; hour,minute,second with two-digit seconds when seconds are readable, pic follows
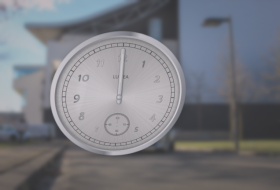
12,00
